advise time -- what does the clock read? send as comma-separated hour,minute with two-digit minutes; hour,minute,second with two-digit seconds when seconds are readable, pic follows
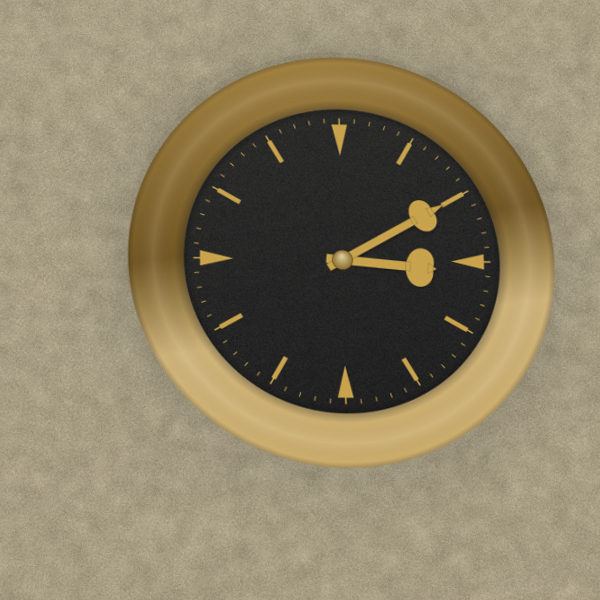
3,10
